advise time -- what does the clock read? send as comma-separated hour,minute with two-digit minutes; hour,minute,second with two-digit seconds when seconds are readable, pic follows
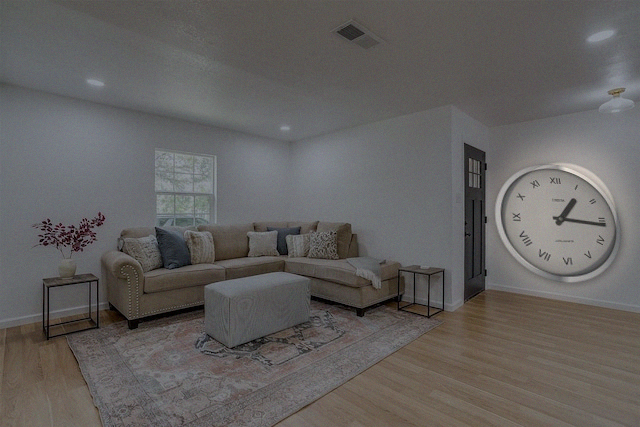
1,16
